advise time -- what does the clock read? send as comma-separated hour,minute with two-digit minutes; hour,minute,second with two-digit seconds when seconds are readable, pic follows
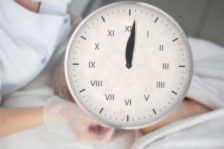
12,01
